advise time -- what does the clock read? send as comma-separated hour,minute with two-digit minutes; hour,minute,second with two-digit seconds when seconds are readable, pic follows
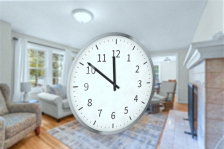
11,51
